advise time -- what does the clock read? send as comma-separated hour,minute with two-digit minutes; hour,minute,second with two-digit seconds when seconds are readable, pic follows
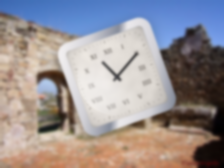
11,10
